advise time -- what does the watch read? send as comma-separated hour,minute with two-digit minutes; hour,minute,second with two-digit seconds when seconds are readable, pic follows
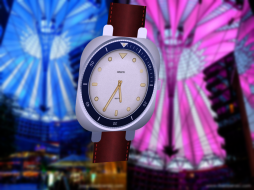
5,35
